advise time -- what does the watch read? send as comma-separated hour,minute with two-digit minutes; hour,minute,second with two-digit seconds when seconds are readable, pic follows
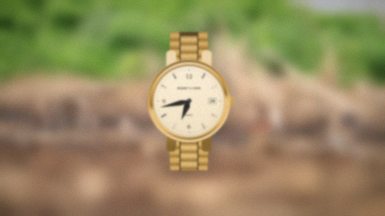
6,43
